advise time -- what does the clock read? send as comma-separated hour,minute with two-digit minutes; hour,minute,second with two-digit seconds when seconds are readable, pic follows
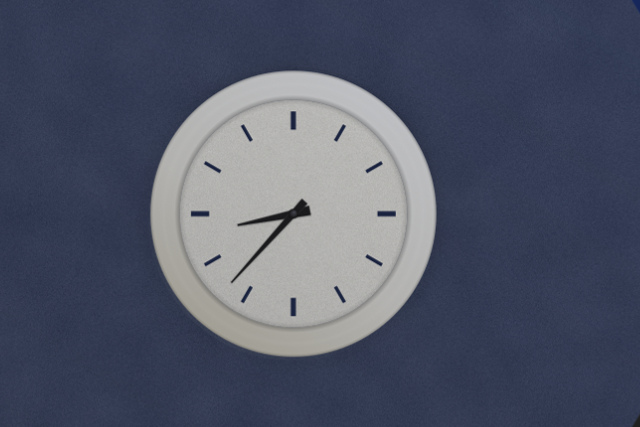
8,37
